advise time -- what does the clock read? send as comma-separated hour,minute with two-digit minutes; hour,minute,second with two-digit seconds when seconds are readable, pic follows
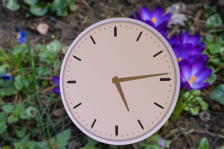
5,14
